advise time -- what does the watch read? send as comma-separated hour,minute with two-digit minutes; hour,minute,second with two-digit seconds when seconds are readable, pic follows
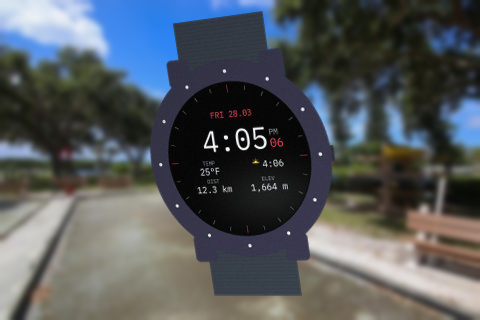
4,05,06
